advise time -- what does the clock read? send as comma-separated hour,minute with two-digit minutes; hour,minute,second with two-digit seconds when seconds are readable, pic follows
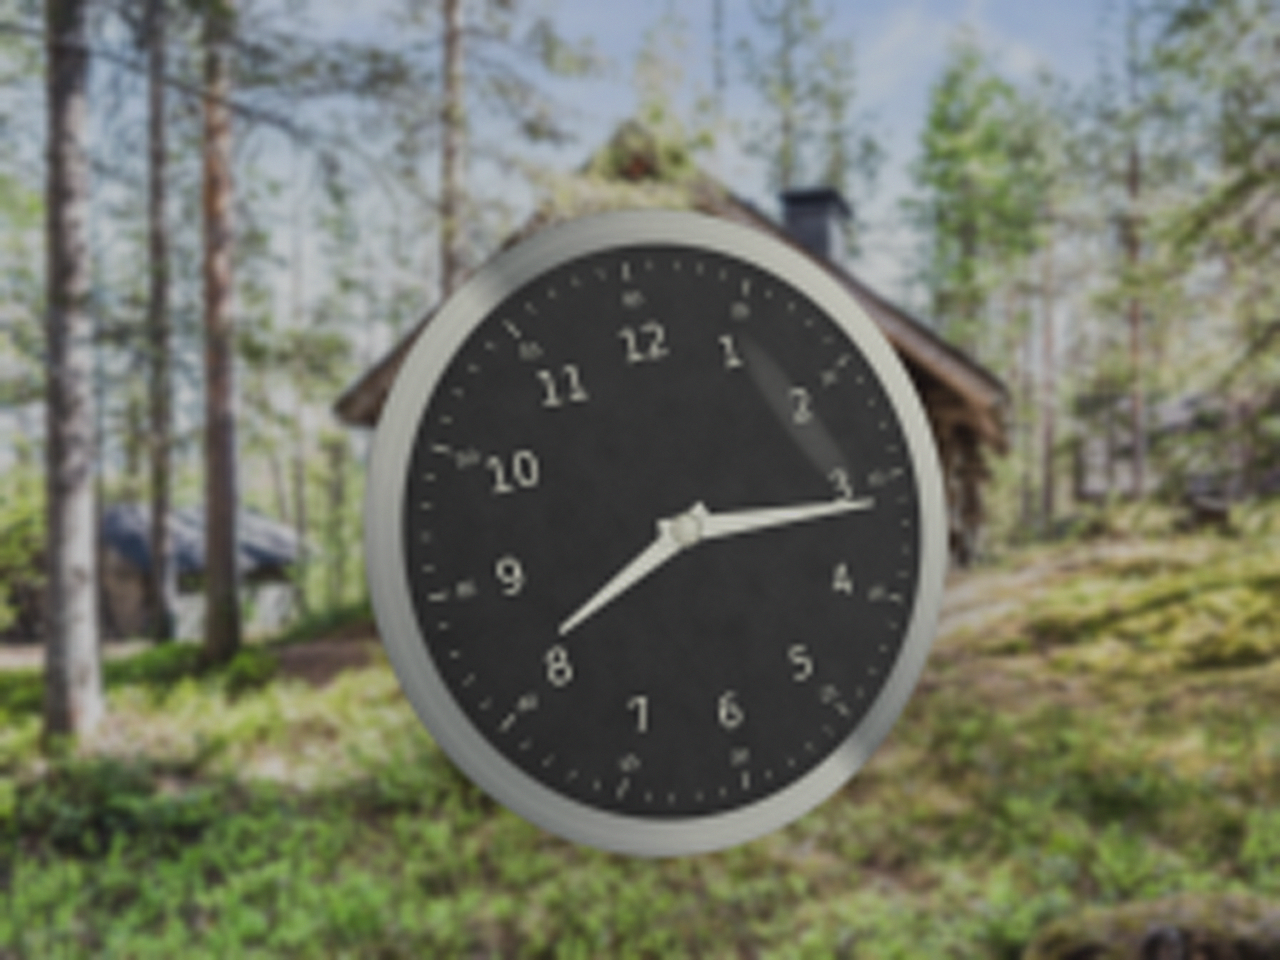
8,16
